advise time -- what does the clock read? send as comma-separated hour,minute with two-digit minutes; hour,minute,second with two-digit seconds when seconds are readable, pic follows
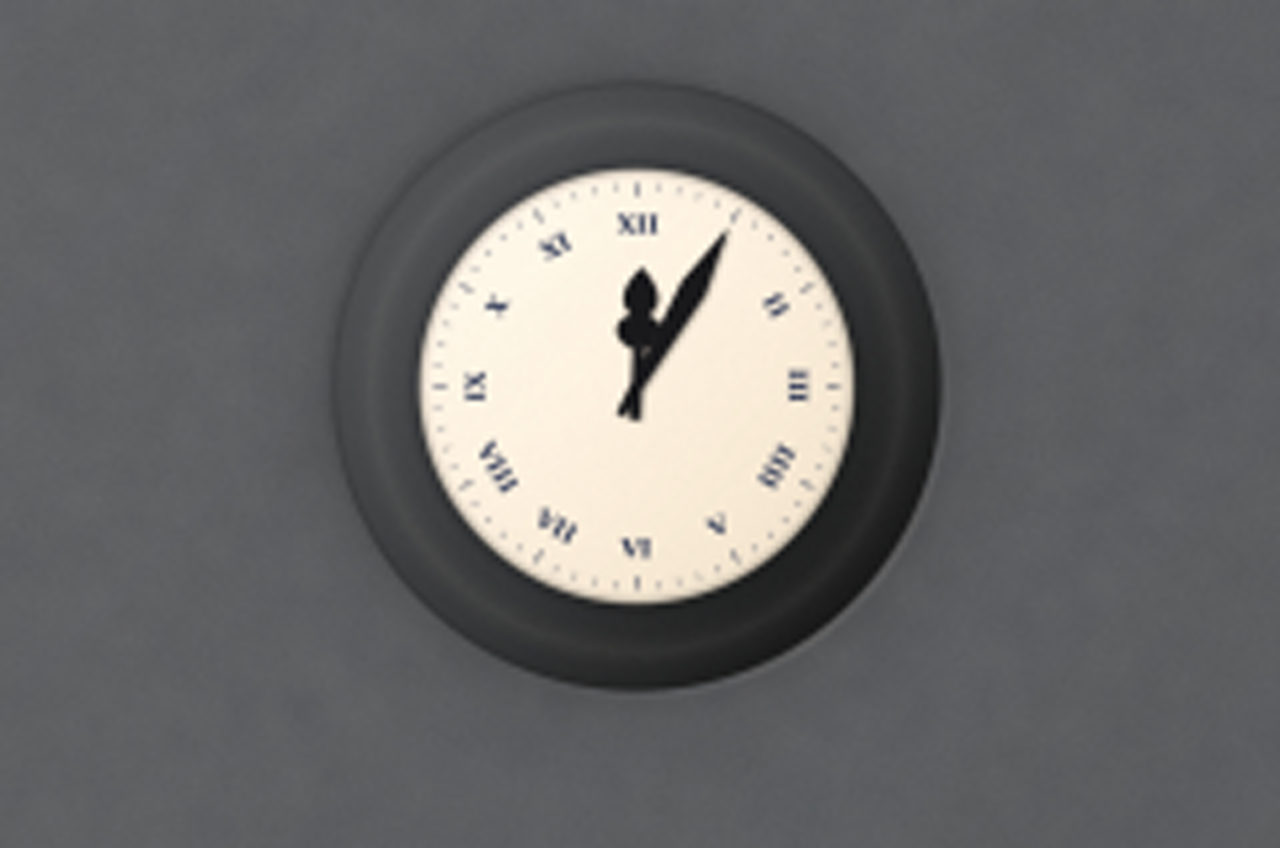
12,05
